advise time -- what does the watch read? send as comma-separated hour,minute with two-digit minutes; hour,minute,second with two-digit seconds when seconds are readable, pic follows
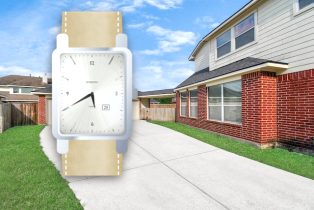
5,40
